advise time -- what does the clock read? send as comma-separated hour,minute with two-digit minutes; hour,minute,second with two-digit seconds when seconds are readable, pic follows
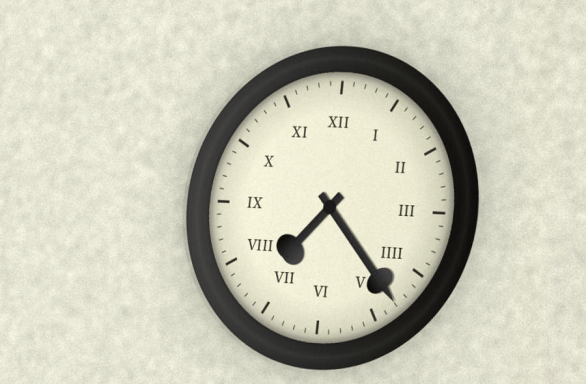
7,23
